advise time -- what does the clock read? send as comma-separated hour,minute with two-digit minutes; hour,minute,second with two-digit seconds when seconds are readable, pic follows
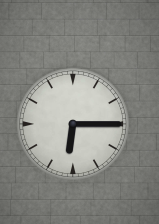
6,15
